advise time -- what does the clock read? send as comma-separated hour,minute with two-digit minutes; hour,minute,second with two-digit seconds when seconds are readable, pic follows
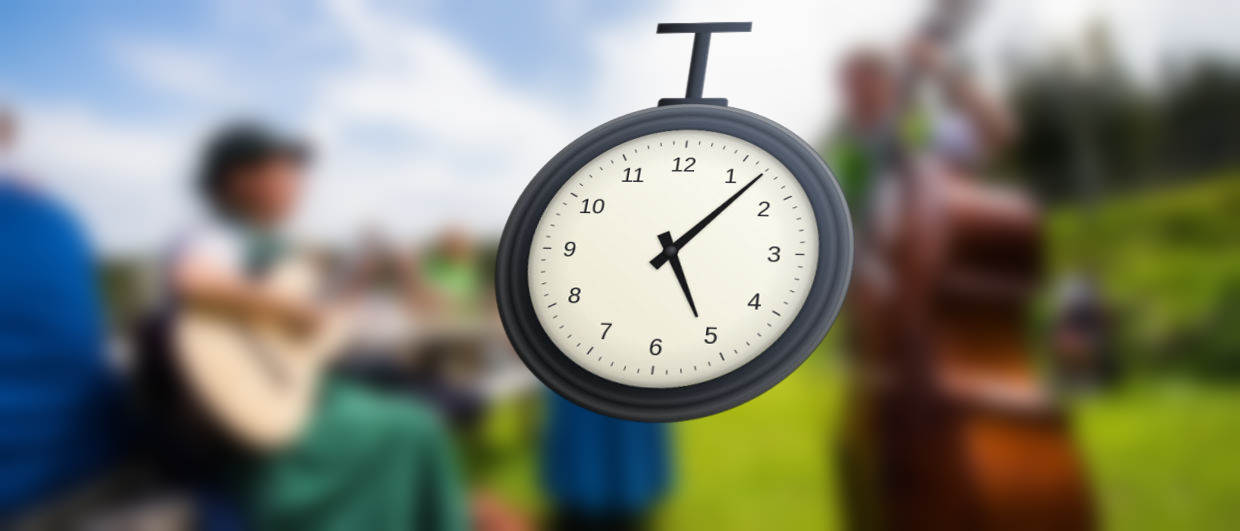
5,07
